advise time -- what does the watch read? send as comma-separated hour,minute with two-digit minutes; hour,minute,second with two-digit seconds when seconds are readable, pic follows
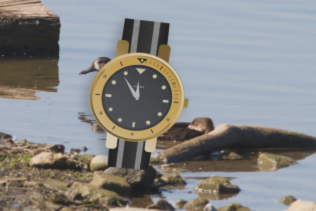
11,54
